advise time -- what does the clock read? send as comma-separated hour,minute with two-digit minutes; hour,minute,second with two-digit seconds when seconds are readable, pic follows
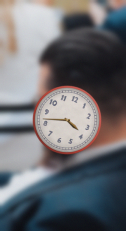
3,42
